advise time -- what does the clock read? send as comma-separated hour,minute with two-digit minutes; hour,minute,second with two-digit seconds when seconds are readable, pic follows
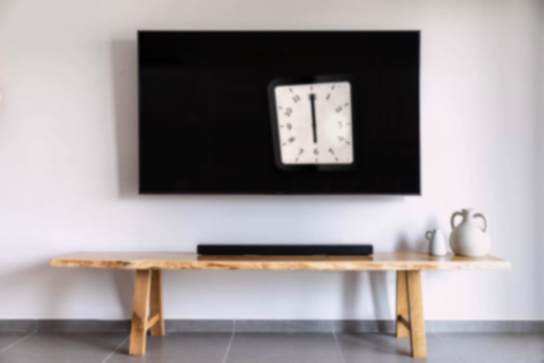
6,00
